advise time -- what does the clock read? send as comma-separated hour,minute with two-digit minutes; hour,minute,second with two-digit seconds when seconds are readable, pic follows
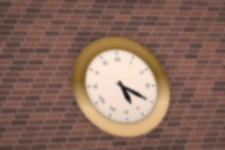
5,20
